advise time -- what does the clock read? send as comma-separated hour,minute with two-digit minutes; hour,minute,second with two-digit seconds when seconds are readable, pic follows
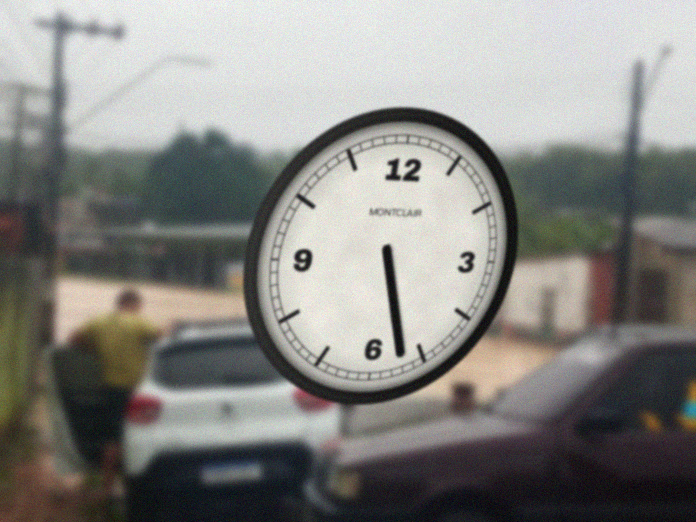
5,27
